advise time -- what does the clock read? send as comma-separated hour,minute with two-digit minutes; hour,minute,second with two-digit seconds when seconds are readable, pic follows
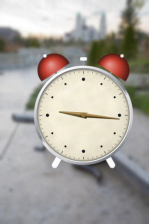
9,16
